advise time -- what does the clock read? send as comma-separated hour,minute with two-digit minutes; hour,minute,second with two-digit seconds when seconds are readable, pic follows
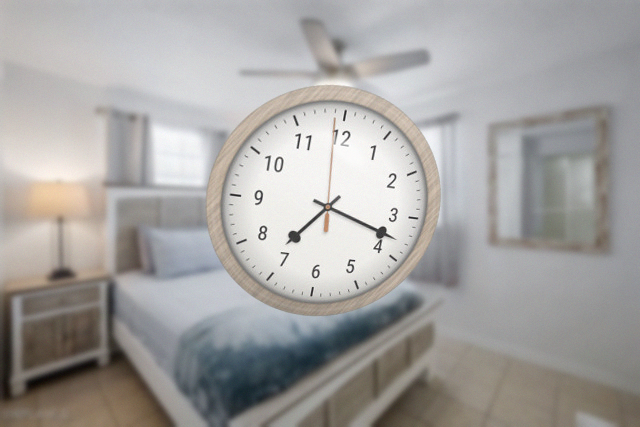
7,17,59
